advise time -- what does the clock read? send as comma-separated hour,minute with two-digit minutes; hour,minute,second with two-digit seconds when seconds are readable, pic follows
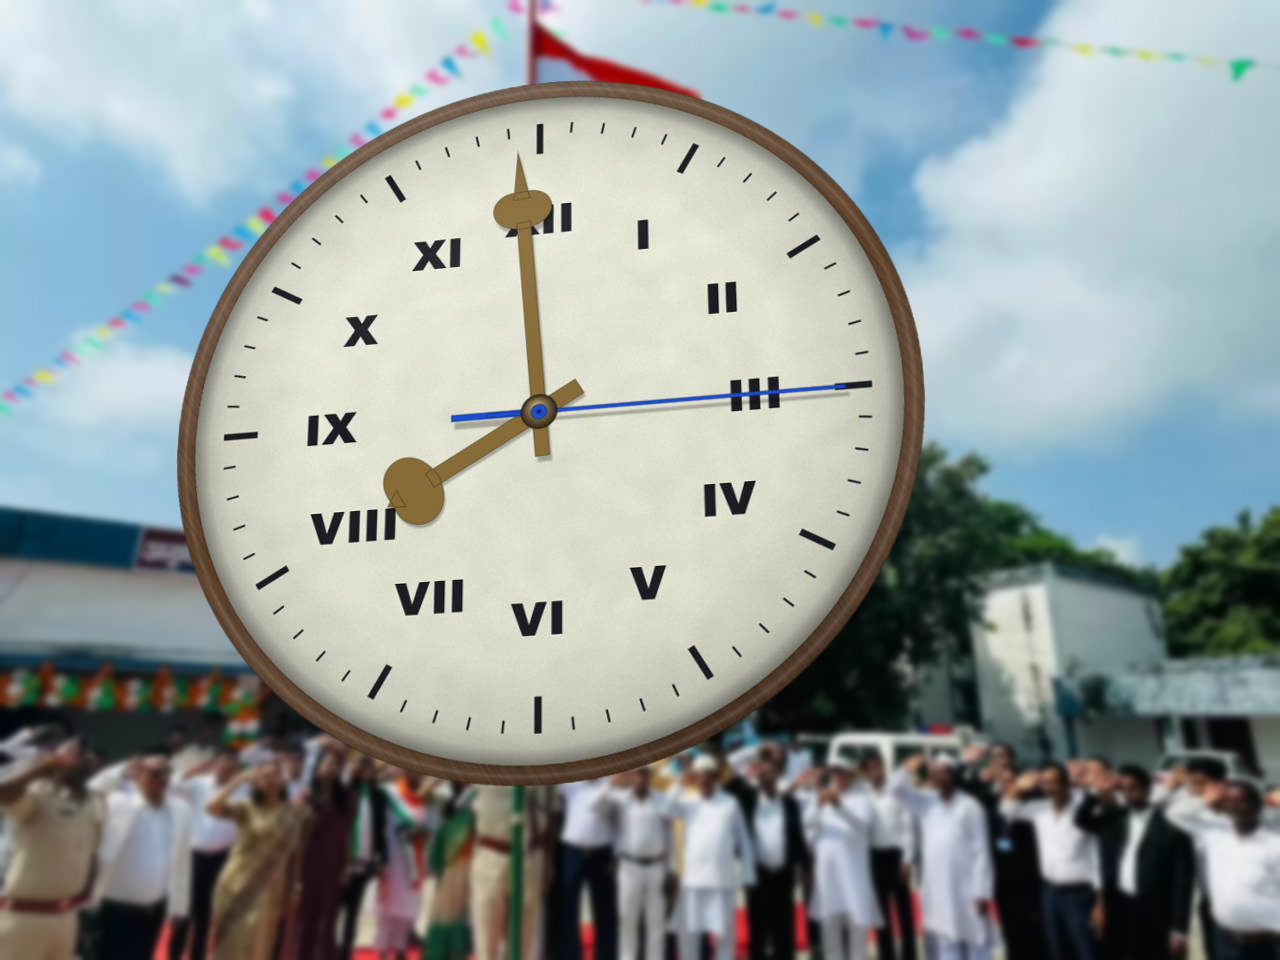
7,59,15
